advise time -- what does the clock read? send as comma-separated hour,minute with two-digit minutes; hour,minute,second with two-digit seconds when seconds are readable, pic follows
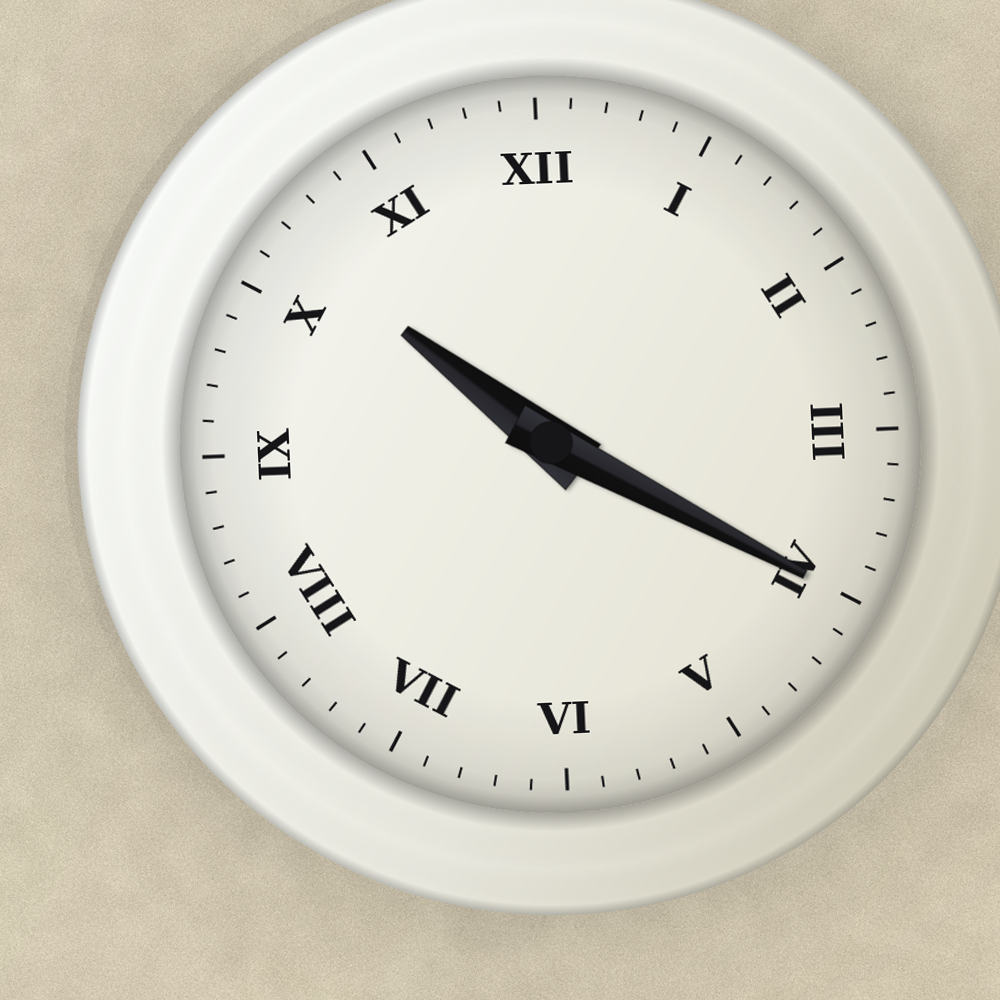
10,20
